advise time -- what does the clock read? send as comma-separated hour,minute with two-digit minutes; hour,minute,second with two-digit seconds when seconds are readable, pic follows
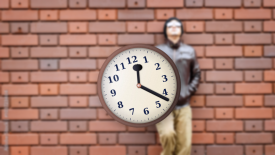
12,22
